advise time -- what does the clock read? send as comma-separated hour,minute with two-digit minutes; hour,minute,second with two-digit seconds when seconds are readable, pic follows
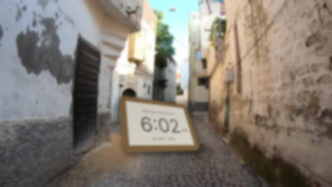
6,02
